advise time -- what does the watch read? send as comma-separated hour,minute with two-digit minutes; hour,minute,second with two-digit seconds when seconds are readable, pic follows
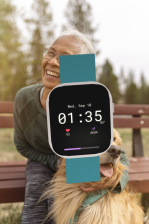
1,35
